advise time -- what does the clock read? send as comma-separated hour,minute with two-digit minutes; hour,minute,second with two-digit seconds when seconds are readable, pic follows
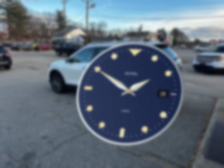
1,50
